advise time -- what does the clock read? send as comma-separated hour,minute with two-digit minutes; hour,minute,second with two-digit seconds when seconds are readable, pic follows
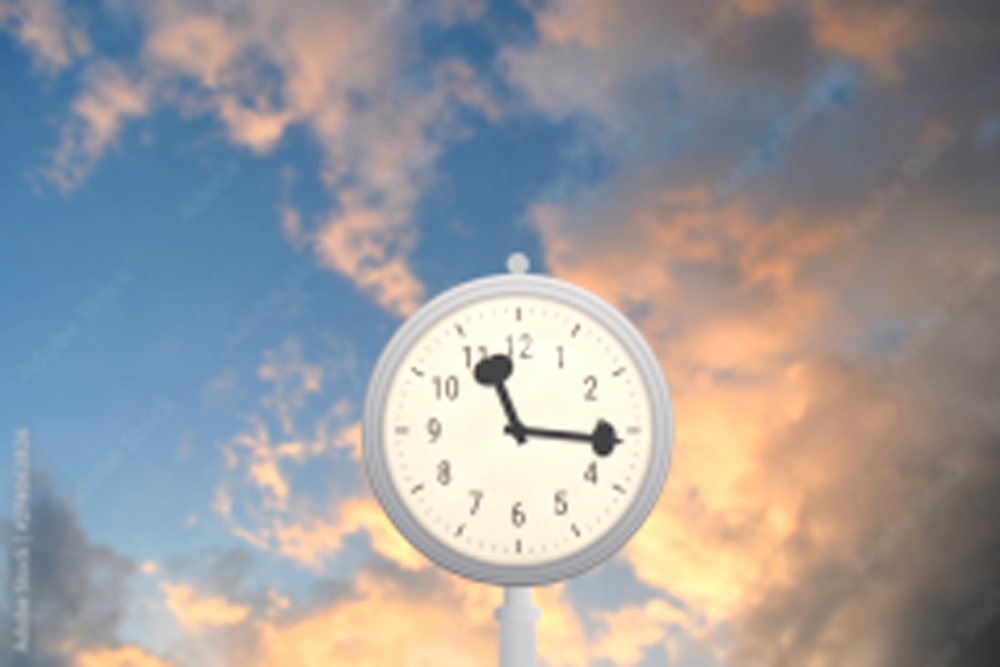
11,16
